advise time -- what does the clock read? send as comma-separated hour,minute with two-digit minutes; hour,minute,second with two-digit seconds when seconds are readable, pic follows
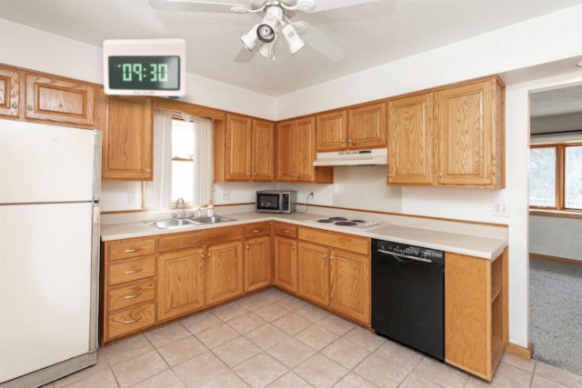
9,30
